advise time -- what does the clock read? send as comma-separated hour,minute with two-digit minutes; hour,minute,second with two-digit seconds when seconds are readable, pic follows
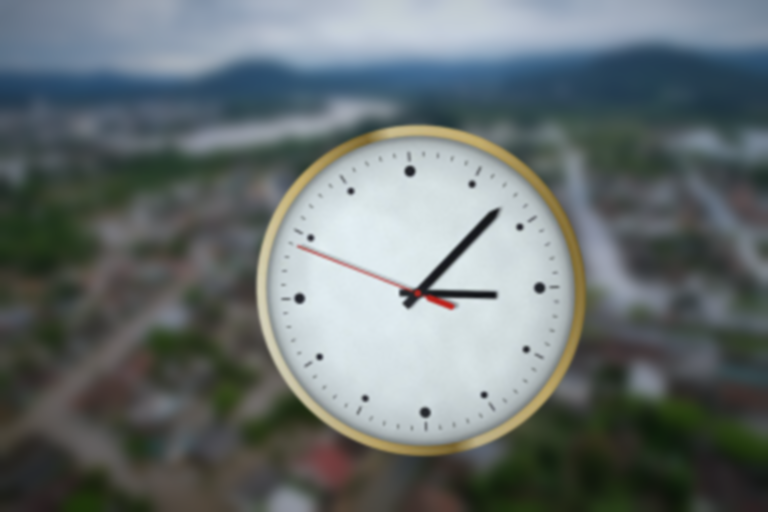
3,07,49
